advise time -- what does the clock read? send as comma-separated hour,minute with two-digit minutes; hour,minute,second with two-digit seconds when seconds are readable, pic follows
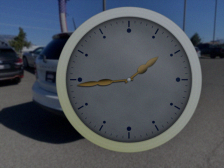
1,44
